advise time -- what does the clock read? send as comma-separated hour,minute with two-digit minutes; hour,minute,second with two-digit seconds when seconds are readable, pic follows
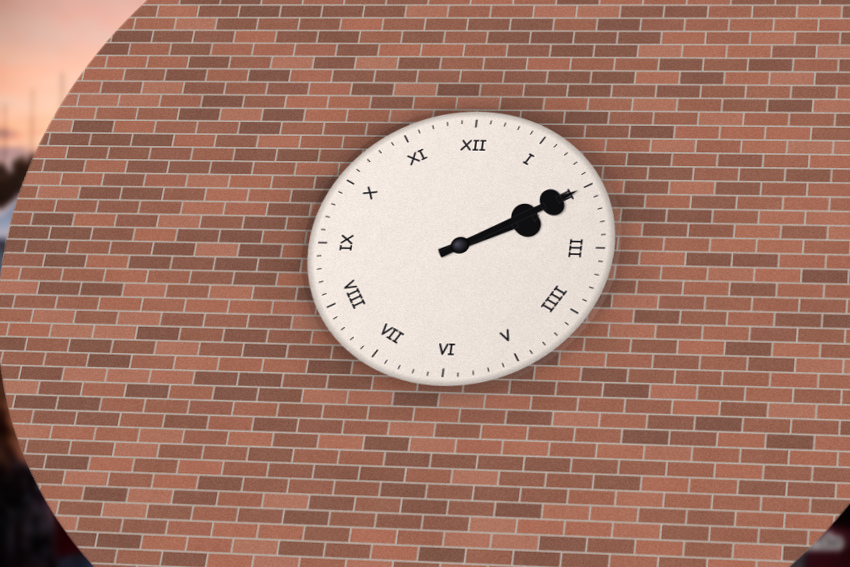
2,10
